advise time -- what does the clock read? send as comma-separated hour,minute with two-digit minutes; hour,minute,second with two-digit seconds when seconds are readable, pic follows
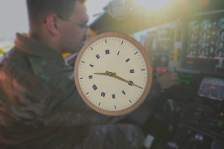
9,20
